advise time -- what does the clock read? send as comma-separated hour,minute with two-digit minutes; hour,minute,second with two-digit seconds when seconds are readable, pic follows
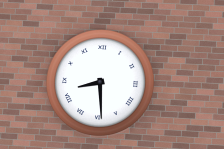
8,29
